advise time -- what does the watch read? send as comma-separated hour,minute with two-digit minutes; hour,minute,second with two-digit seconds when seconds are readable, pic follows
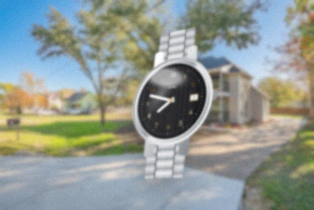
7,48
